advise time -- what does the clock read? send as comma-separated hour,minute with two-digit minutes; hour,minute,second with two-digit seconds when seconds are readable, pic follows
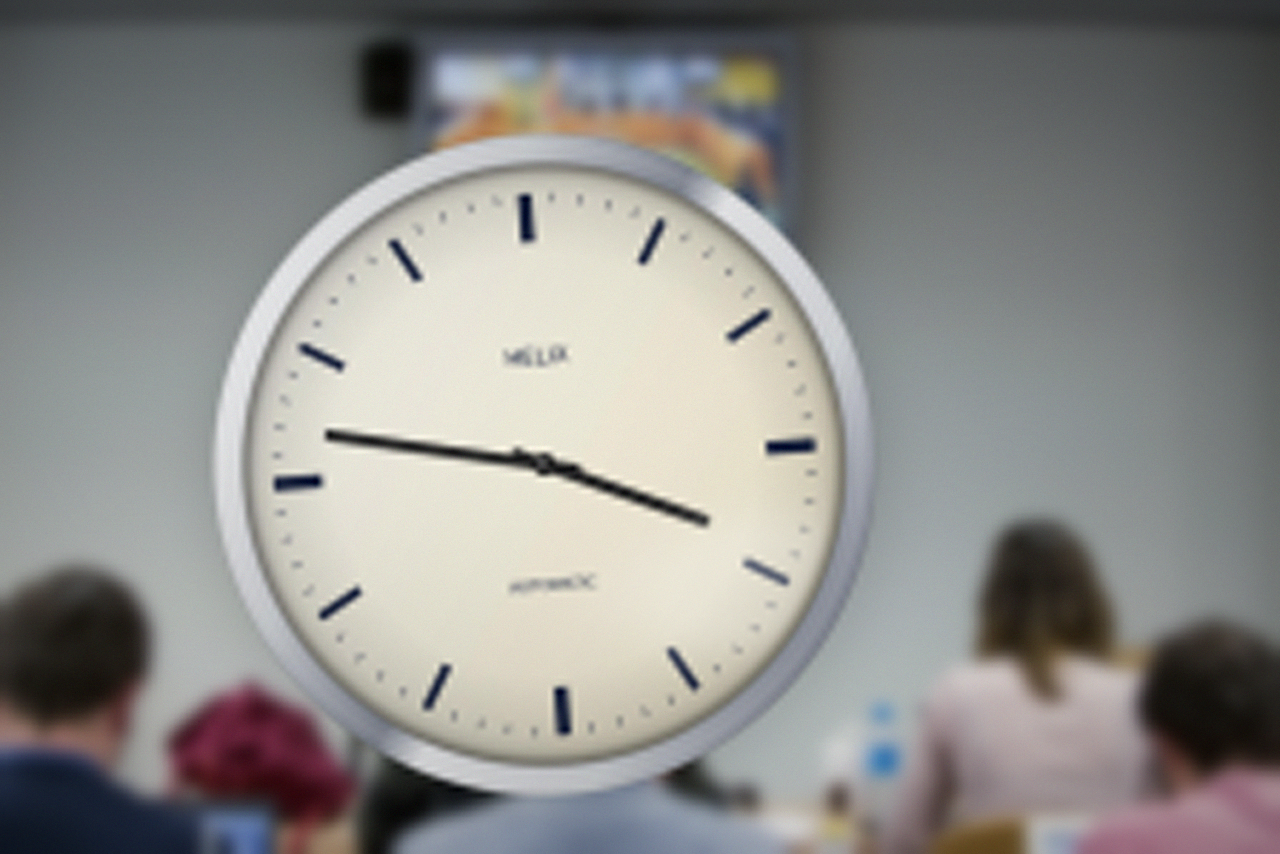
3,47
